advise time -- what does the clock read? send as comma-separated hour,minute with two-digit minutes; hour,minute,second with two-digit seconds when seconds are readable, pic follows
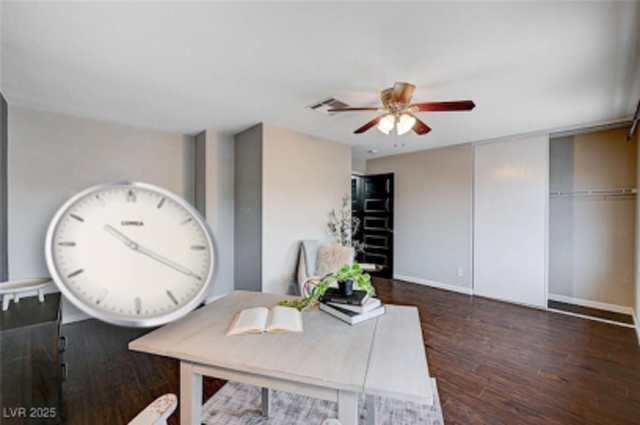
10,20
